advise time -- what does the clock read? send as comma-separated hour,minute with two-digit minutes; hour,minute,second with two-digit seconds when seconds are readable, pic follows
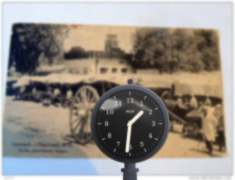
1,31
